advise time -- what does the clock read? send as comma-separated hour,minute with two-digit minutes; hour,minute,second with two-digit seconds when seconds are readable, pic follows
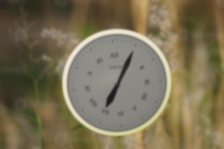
7,05
